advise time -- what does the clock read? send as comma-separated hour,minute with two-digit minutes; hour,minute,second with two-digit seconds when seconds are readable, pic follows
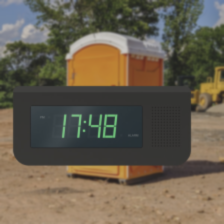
17,48
